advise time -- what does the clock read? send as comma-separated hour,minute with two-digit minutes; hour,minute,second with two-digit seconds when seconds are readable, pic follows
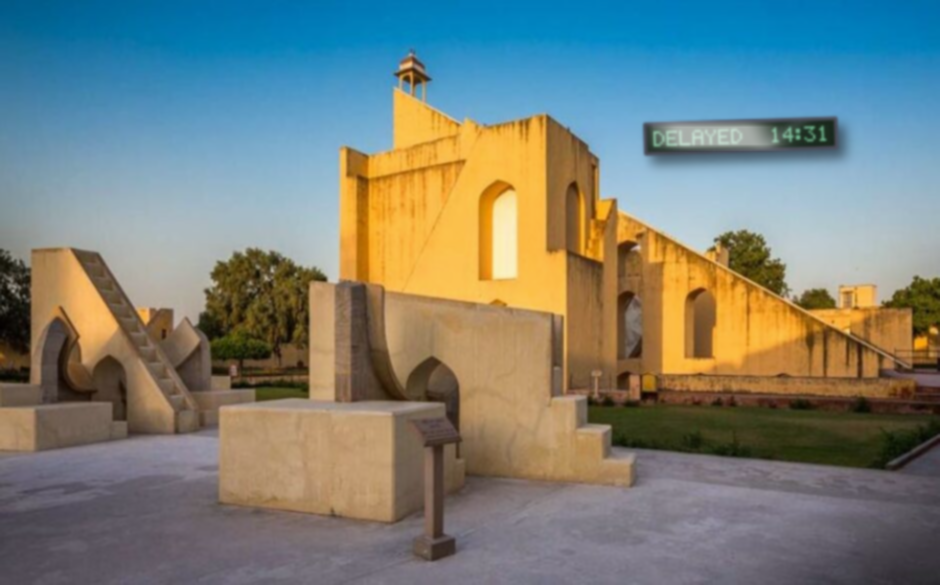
14,31
